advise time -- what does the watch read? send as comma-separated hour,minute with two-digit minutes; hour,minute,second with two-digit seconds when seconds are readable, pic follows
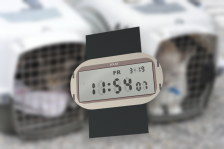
11,54,07
